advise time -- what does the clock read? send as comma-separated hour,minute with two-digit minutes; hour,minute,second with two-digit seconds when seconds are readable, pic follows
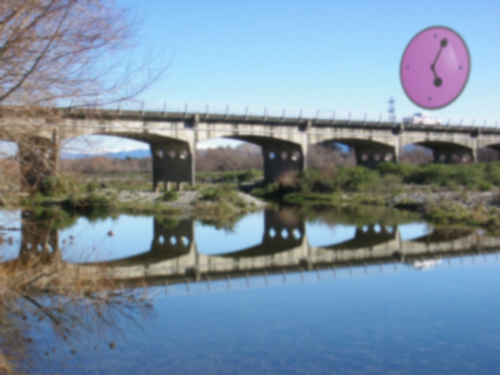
5,04
